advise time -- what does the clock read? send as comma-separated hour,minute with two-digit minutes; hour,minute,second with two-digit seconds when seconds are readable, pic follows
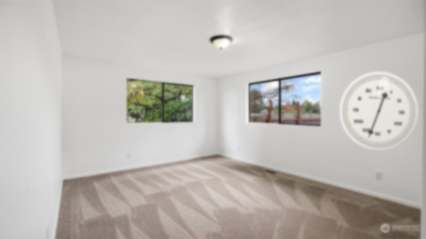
12,33
